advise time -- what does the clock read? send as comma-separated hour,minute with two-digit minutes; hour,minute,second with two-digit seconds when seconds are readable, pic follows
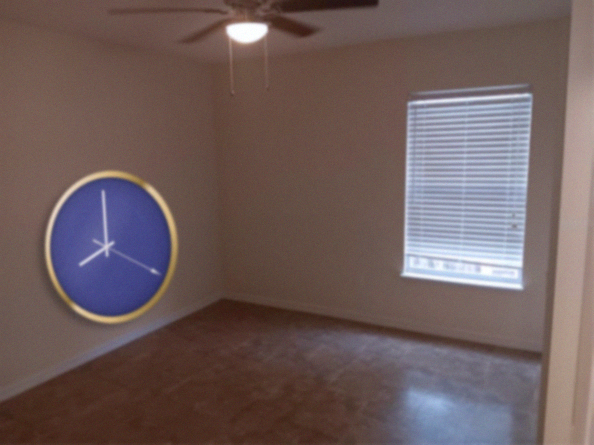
7,59,19
